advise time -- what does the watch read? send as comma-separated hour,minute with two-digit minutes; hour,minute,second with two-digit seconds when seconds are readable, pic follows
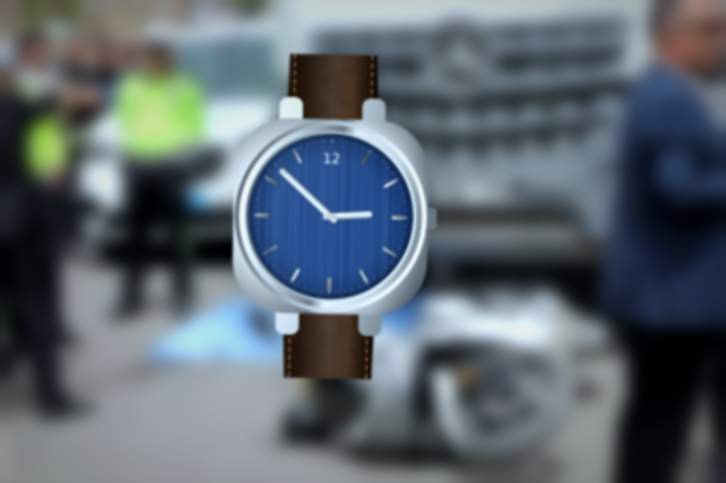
2,52
